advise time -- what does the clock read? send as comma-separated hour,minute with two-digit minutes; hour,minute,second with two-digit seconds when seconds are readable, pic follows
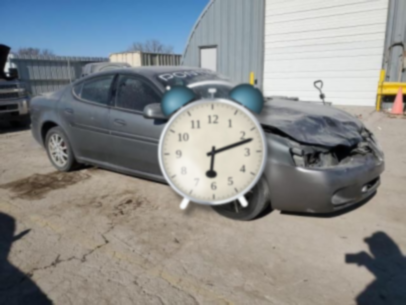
6,12
